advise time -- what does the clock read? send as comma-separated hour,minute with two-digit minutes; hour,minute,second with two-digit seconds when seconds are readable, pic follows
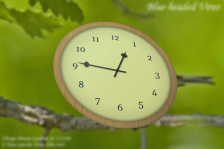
12,46
